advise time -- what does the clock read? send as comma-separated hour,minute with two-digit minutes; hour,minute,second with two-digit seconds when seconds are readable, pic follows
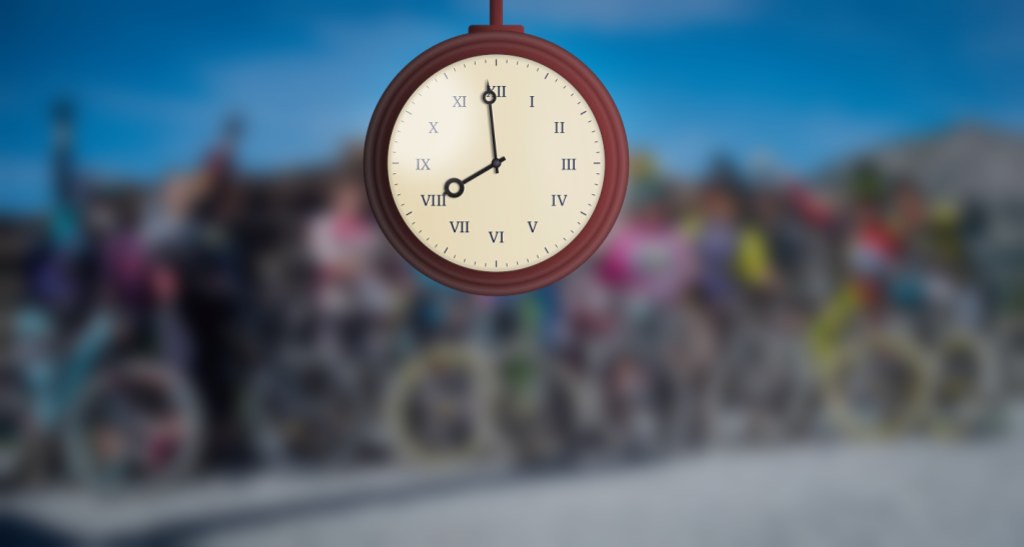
7,59
